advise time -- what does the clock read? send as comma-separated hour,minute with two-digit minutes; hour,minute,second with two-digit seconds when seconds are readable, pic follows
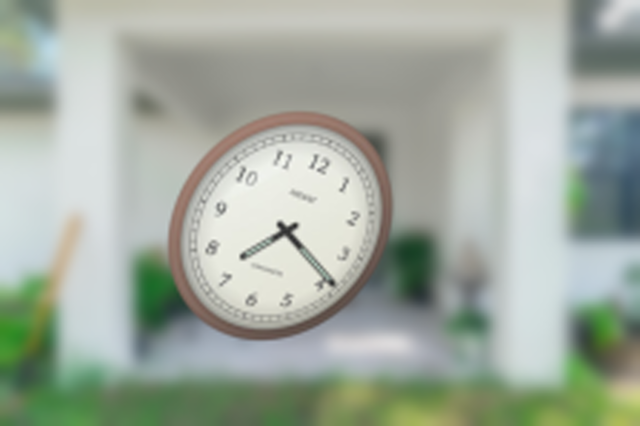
7,19
